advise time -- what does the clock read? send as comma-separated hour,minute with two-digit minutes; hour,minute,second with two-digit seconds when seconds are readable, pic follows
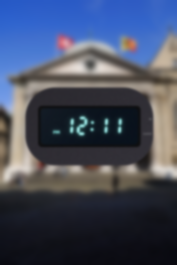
12,11
